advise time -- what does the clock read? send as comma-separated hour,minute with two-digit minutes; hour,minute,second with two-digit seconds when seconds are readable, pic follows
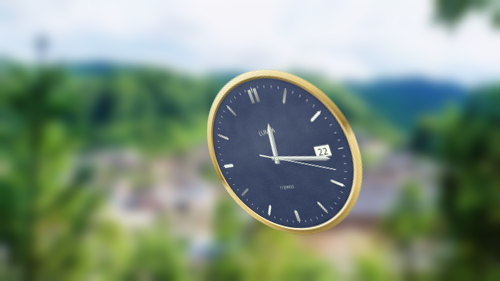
12,16,18
